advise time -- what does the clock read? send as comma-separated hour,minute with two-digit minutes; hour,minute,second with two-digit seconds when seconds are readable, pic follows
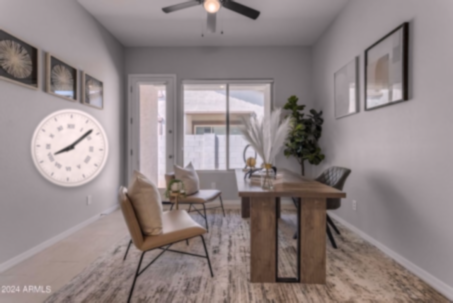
8,08
